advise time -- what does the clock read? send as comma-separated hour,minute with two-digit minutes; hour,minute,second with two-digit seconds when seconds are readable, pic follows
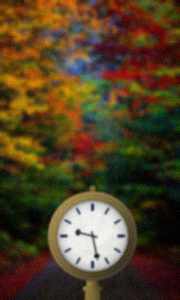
9,28
